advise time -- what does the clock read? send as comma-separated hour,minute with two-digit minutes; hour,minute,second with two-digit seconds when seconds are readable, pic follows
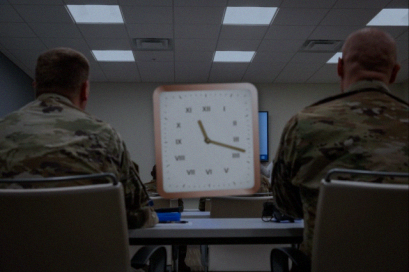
11,18
